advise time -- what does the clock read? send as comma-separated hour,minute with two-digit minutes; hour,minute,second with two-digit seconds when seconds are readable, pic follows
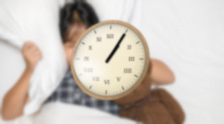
1,05
